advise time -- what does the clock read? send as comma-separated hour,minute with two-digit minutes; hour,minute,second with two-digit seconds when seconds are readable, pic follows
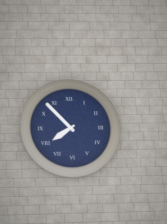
7,53
